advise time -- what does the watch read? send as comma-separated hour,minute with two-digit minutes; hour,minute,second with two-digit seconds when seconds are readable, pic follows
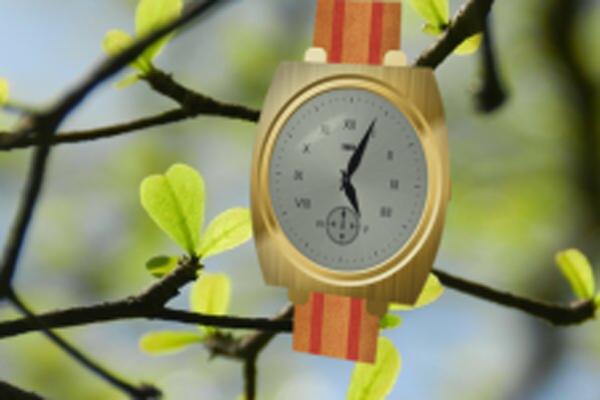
5,04
